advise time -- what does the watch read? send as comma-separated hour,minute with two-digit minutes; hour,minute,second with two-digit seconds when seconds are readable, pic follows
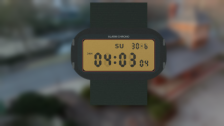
4,03,04
